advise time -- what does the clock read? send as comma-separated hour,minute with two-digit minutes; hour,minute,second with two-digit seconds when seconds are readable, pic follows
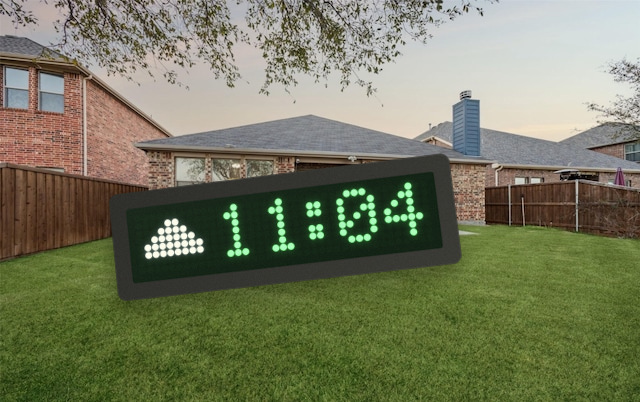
11,04
